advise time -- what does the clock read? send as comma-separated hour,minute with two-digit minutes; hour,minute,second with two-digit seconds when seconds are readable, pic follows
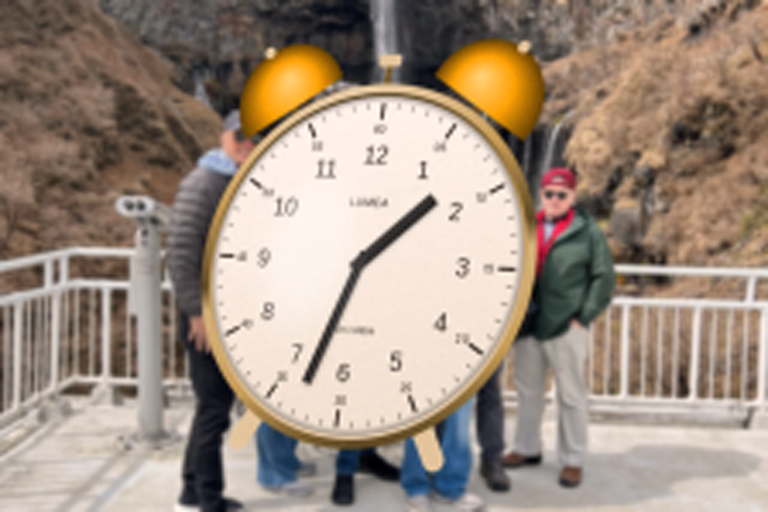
1,33
